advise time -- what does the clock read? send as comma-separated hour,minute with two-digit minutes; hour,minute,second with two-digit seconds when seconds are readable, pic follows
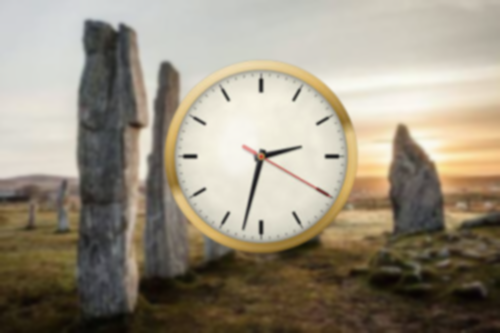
2,32,20
